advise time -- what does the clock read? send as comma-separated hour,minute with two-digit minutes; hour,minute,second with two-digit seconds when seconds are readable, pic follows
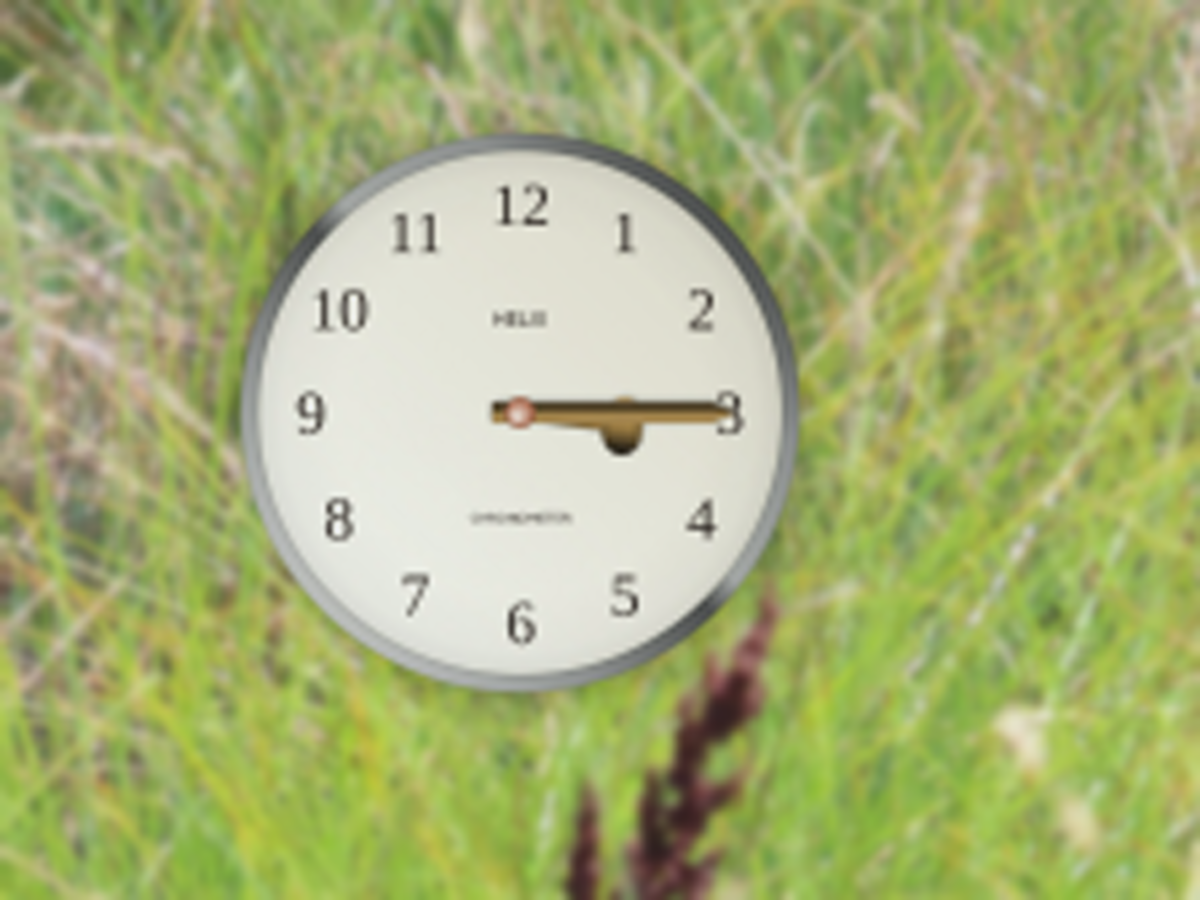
3,15
